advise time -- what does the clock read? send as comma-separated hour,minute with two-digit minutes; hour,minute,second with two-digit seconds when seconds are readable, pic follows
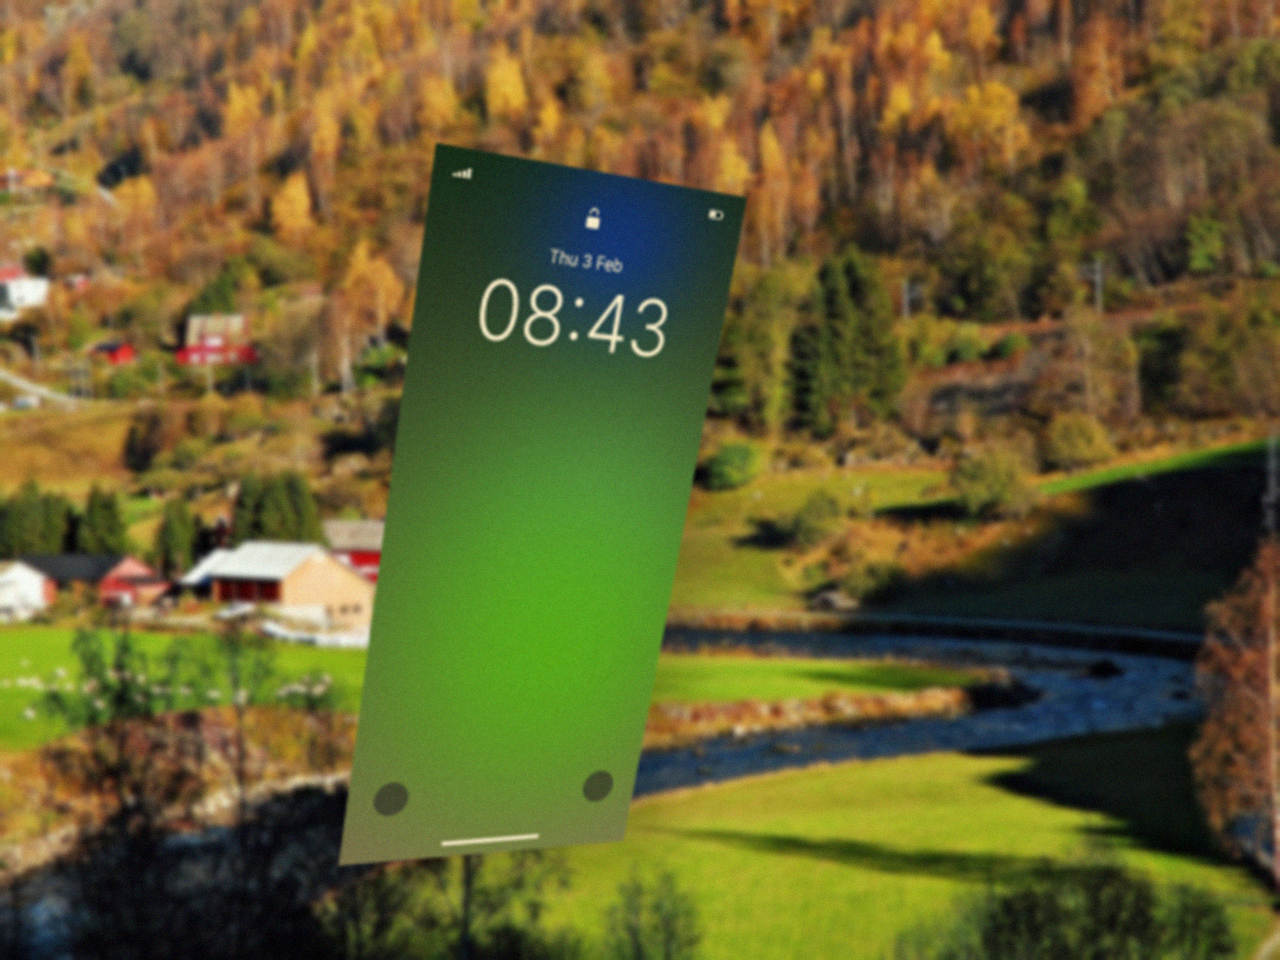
8,43
